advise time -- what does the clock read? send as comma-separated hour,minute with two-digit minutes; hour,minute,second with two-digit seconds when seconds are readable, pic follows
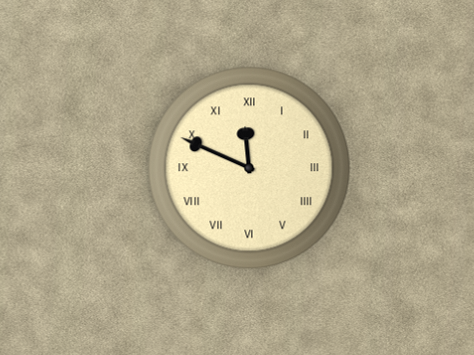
11,49
